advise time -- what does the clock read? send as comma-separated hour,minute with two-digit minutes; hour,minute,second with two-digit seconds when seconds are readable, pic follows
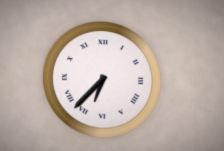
6,37
